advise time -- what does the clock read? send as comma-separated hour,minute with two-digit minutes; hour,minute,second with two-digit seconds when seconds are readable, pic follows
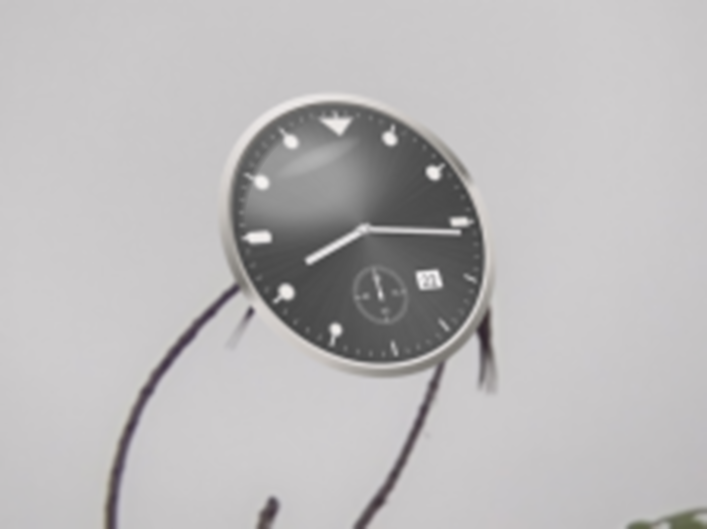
8,16
